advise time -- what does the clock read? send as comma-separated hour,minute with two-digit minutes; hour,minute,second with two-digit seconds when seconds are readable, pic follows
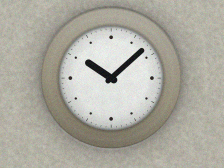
10,08
